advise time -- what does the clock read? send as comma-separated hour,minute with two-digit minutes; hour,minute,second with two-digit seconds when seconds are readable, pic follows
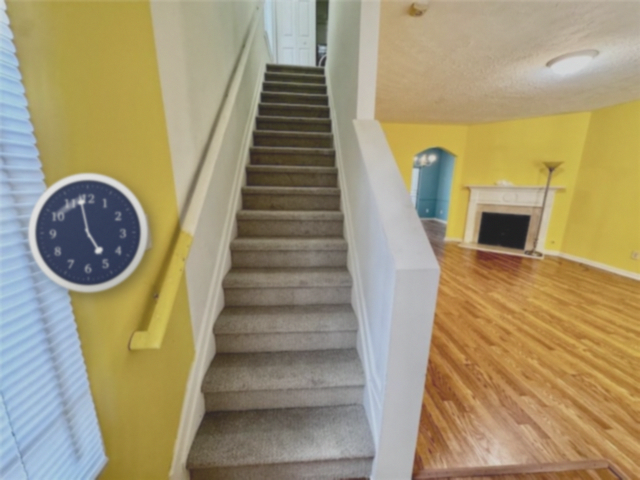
4,58
